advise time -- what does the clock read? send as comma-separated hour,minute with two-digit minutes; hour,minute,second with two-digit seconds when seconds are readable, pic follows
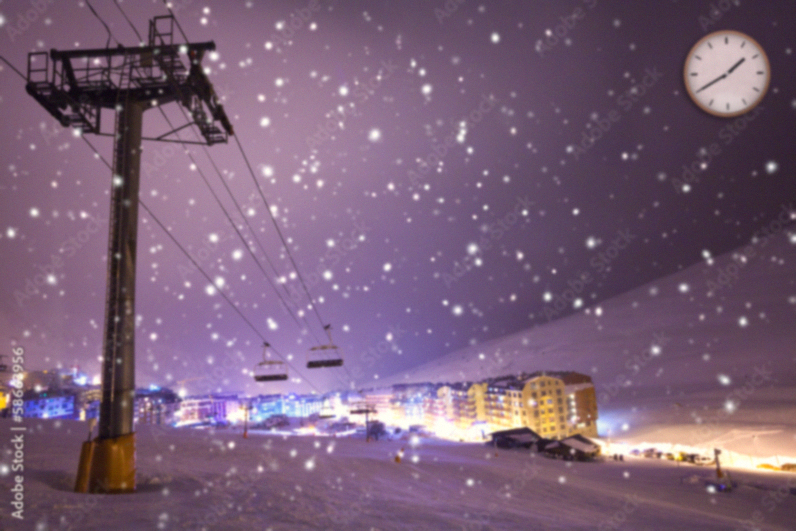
1,40
